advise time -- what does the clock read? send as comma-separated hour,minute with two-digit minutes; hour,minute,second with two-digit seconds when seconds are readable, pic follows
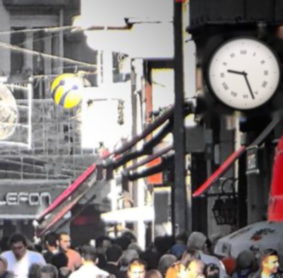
9,27
